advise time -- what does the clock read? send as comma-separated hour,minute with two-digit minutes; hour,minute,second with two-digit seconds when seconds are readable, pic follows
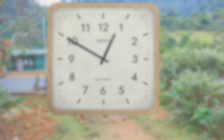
12,50
